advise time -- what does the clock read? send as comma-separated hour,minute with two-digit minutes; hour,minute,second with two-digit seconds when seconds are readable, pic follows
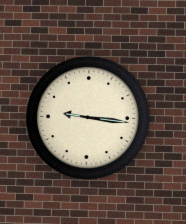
9,16
